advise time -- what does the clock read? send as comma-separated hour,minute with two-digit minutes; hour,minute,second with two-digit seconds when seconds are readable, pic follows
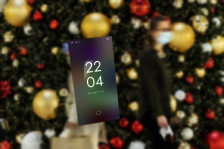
22,04
